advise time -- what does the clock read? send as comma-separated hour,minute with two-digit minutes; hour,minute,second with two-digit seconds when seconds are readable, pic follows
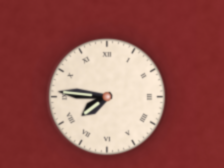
7,46
